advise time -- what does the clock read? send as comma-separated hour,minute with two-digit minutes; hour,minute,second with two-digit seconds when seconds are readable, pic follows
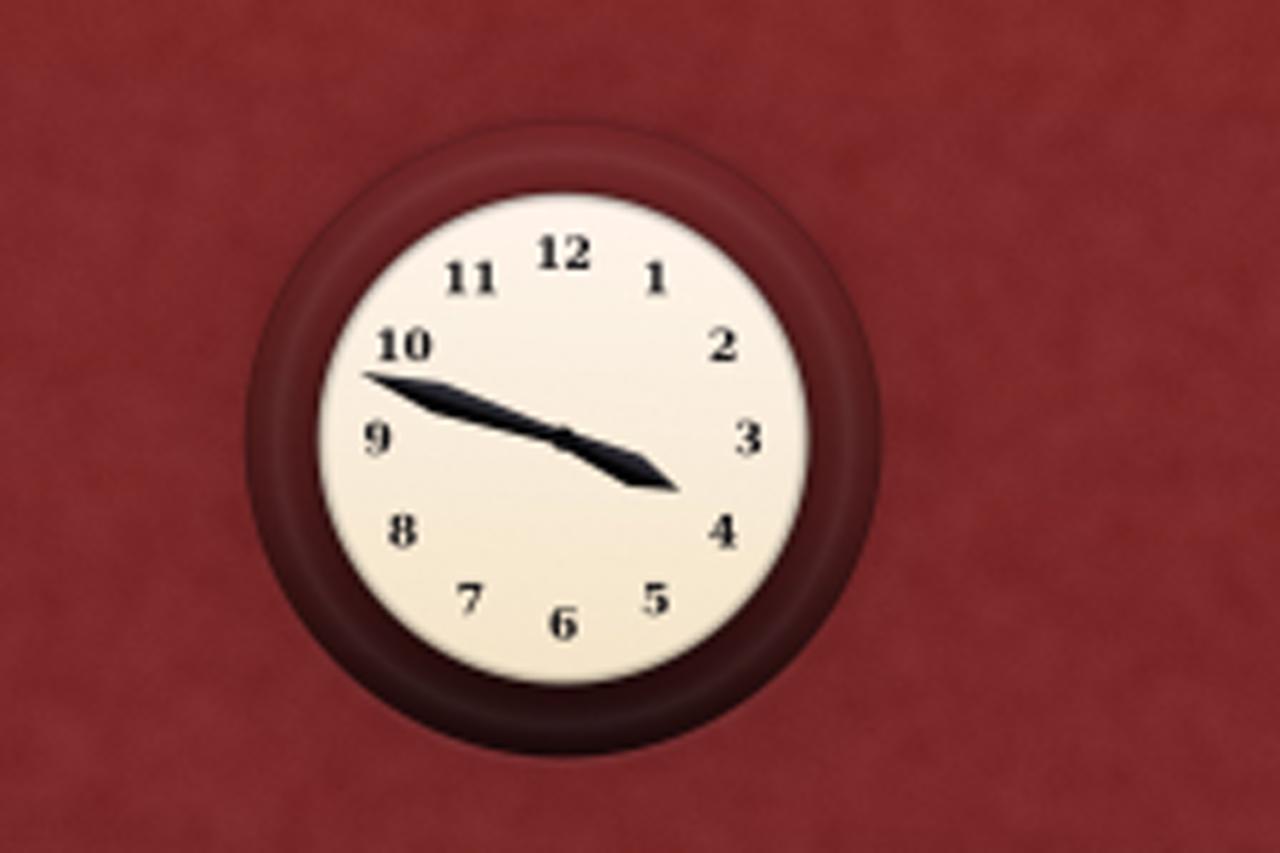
3,48
